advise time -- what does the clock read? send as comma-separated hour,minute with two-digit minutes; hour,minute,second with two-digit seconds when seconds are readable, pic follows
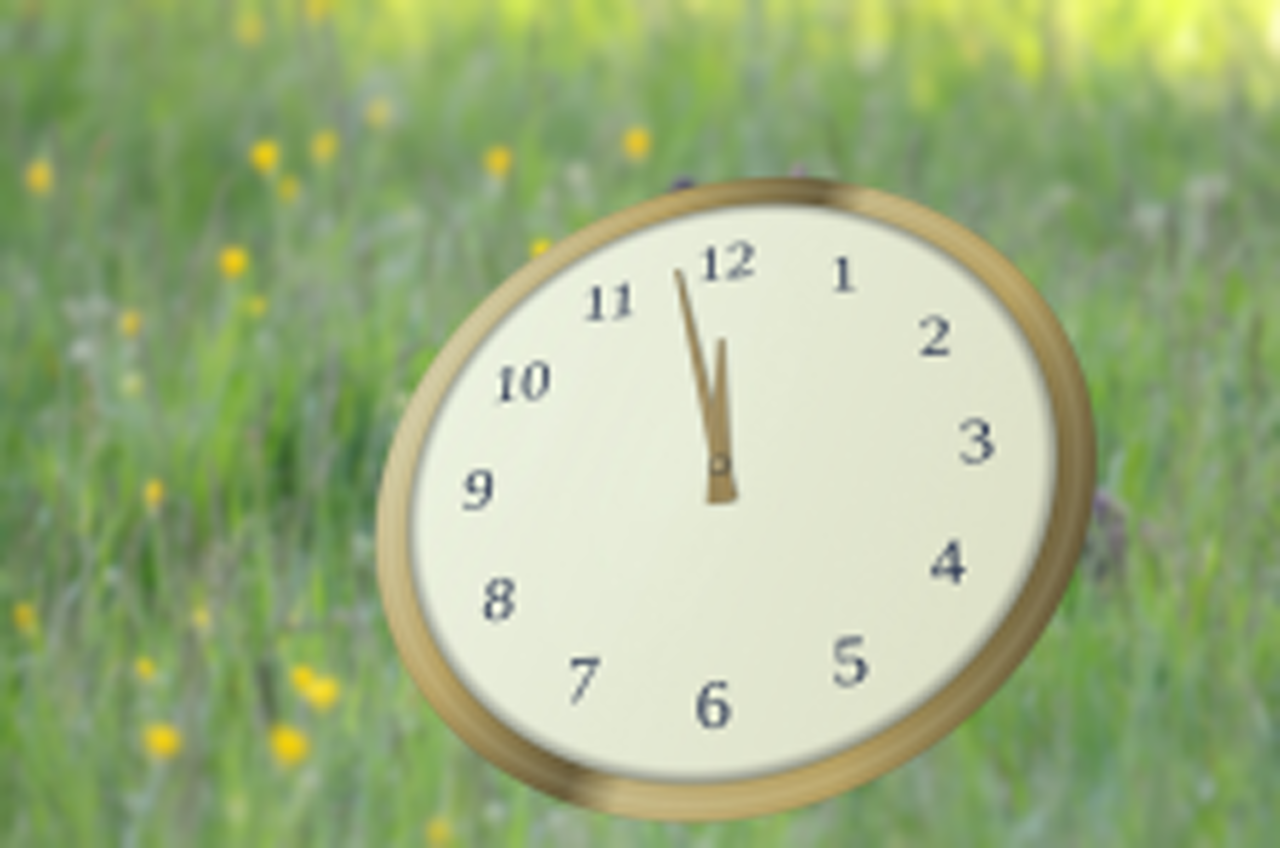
11,58
